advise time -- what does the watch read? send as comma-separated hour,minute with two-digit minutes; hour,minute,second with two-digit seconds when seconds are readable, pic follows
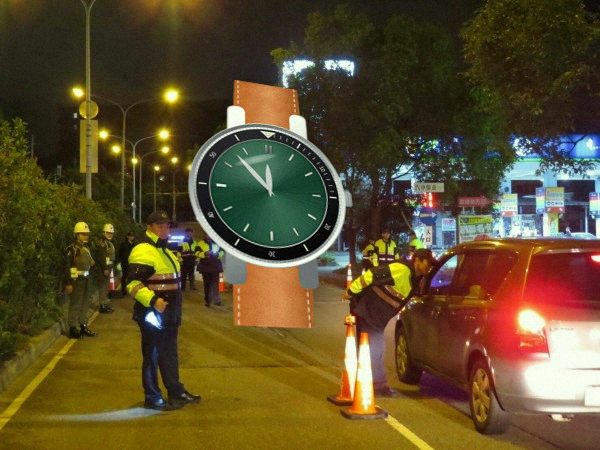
11,53
